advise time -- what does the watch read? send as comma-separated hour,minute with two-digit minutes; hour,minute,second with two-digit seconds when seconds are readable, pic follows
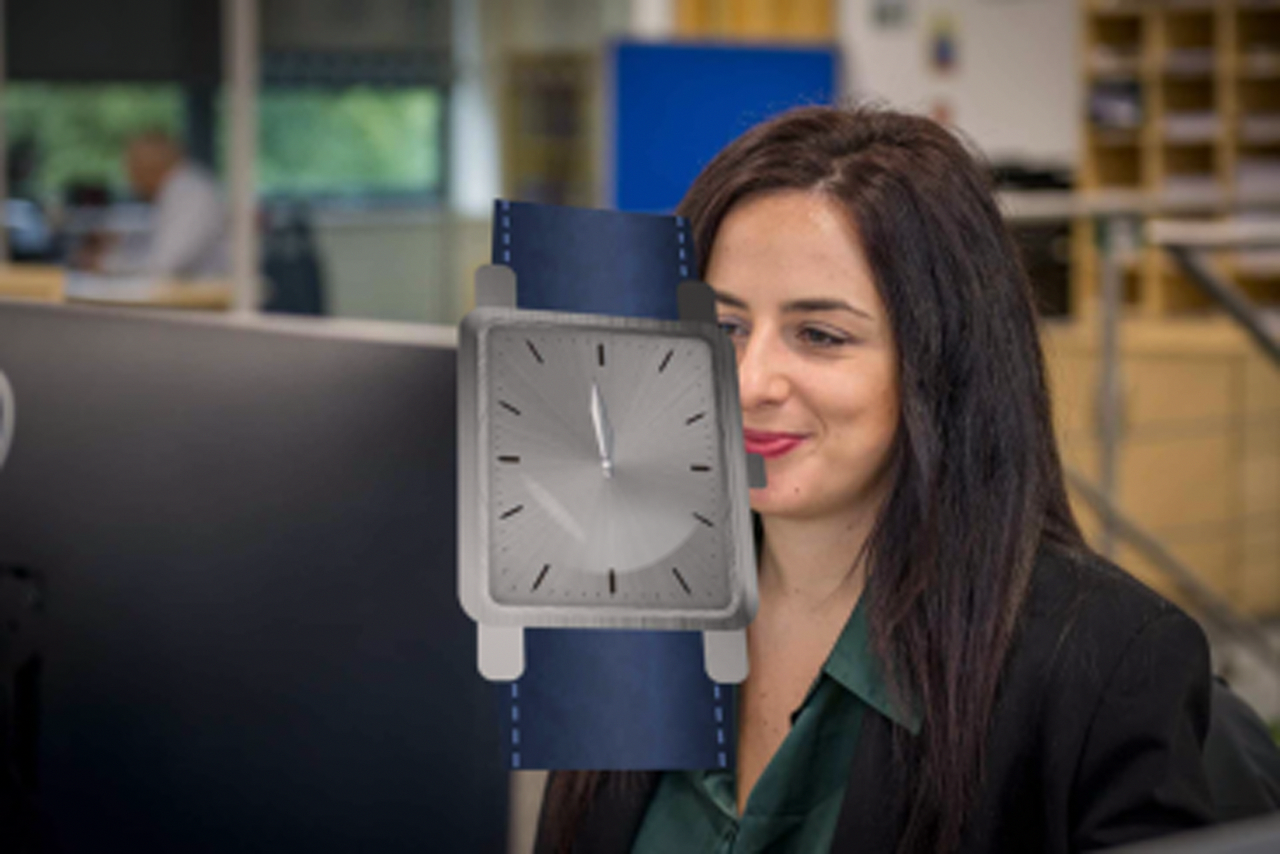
11,59
